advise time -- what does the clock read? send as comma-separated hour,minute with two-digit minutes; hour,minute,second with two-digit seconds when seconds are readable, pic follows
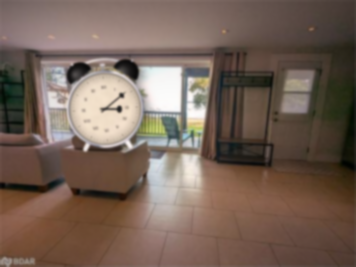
3,09
